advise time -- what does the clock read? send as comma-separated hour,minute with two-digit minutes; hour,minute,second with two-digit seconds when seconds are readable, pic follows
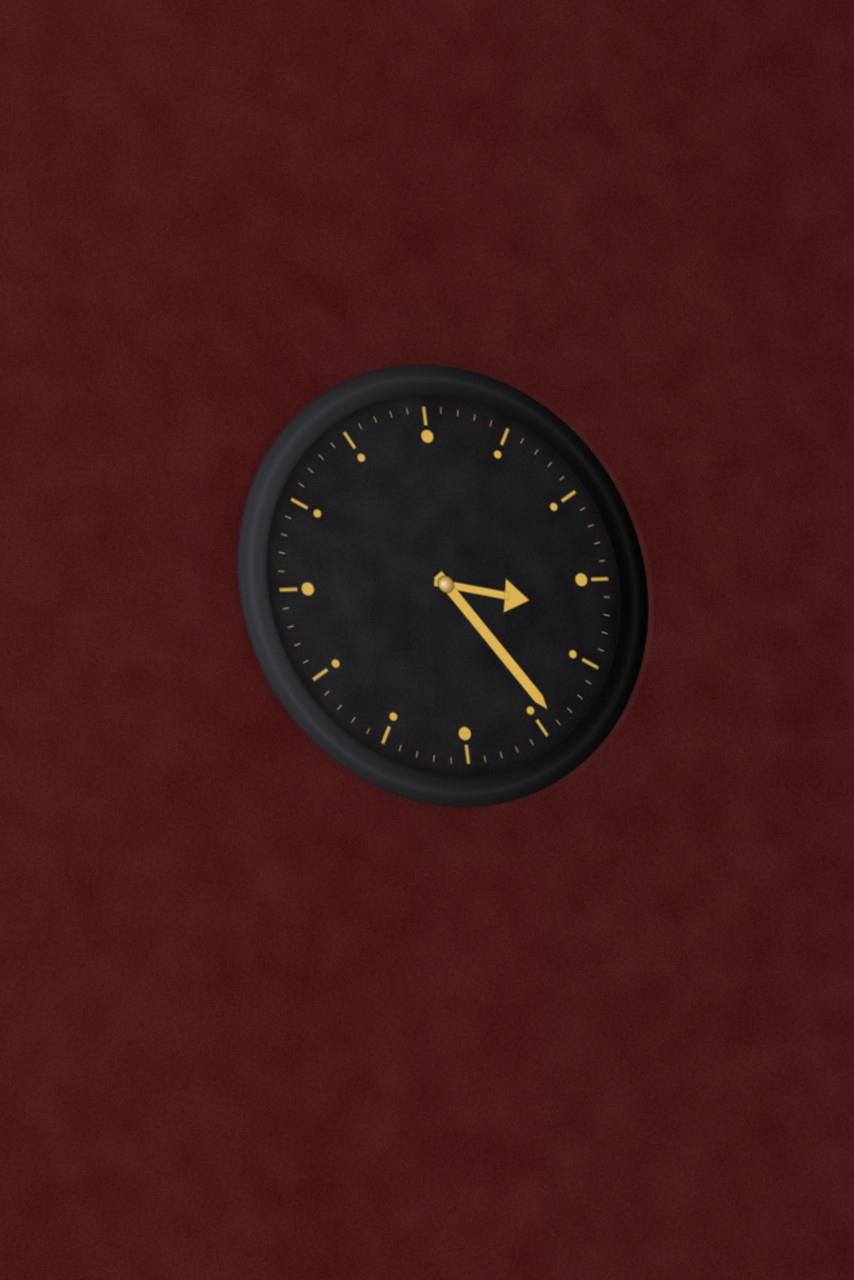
3,24
